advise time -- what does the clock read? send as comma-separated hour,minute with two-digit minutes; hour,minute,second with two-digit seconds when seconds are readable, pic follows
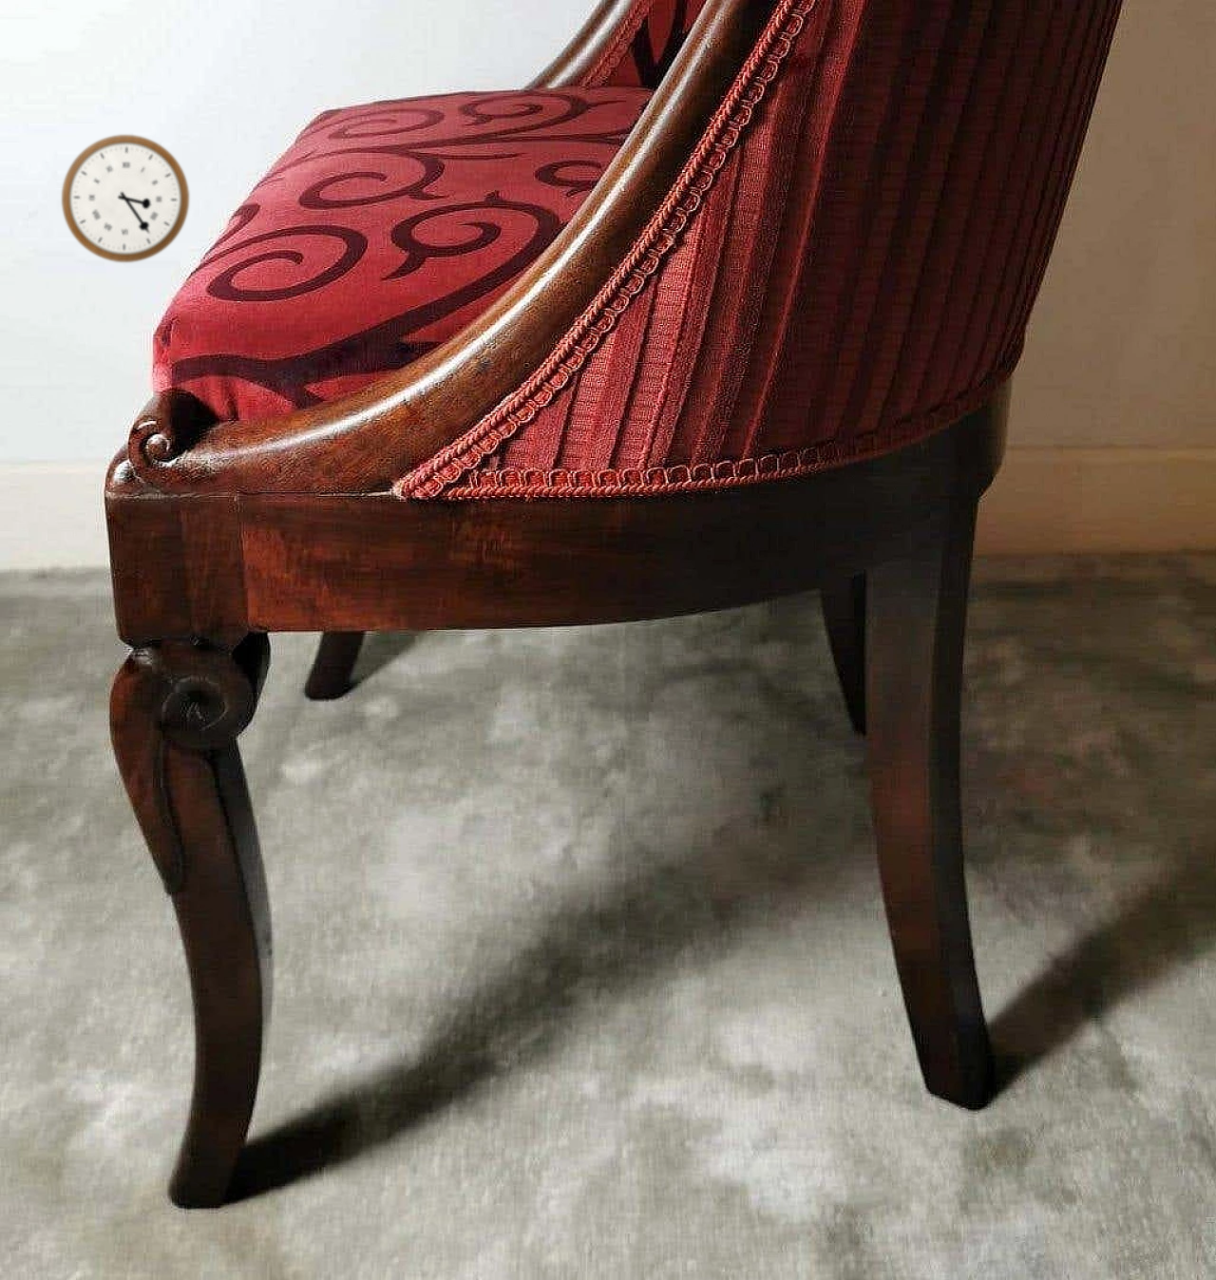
3,24
